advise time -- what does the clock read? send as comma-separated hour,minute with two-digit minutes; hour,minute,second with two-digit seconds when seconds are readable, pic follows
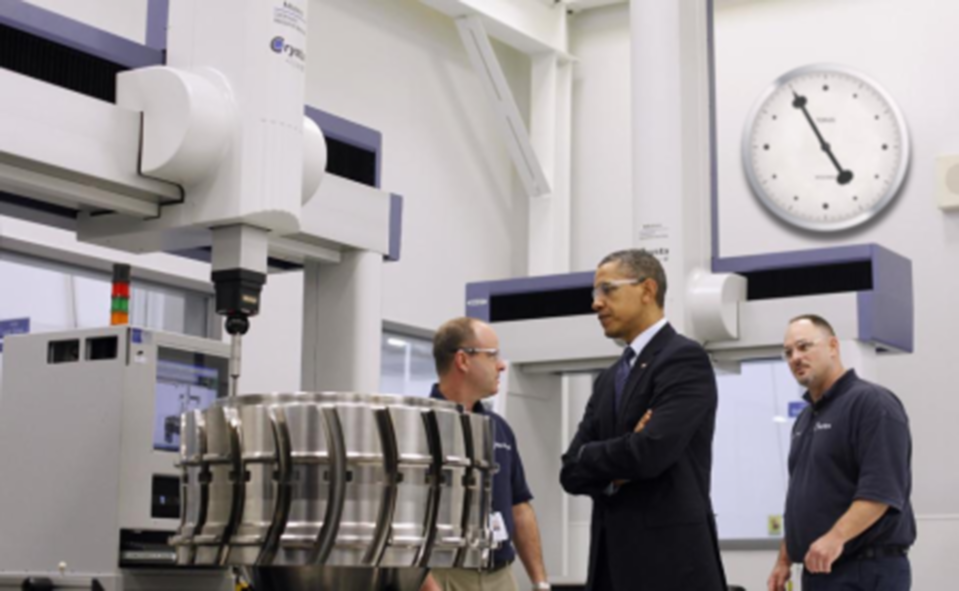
4,55
